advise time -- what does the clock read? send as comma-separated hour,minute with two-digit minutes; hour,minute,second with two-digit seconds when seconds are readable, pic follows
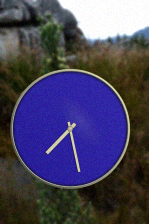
7,28
